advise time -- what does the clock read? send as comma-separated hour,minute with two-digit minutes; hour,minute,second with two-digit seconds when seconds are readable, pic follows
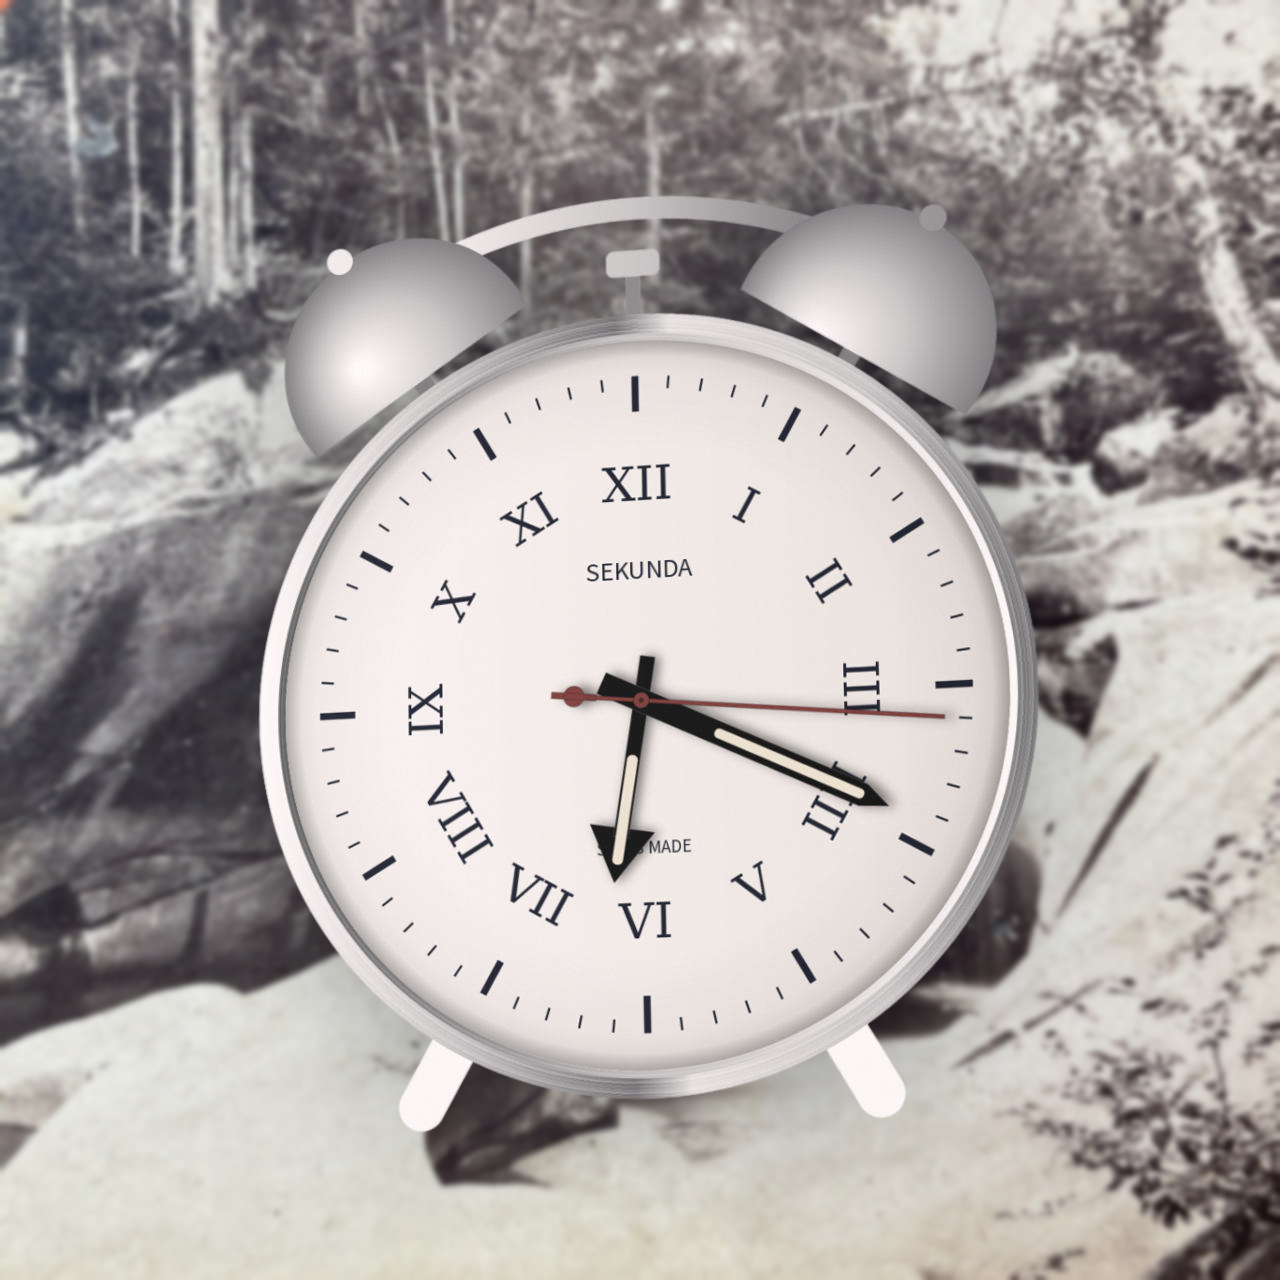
6,19,16
